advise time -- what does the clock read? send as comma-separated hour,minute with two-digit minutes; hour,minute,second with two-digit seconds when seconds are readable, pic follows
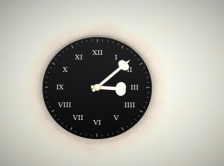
3,08
